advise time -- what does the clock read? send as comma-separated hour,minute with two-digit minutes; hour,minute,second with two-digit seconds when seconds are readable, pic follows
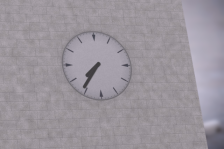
7,36
